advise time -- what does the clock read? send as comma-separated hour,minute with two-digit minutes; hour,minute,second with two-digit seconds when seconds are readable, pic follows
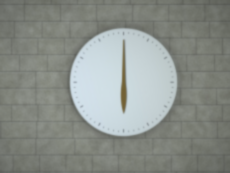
6,00
